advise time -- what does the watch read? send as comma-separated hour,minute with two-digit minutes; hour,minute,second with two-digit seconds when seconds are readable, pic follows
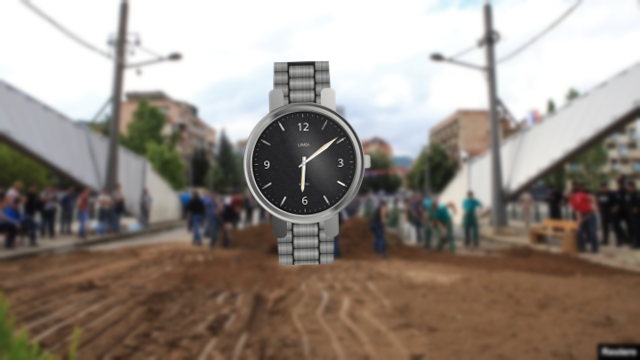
6,09
